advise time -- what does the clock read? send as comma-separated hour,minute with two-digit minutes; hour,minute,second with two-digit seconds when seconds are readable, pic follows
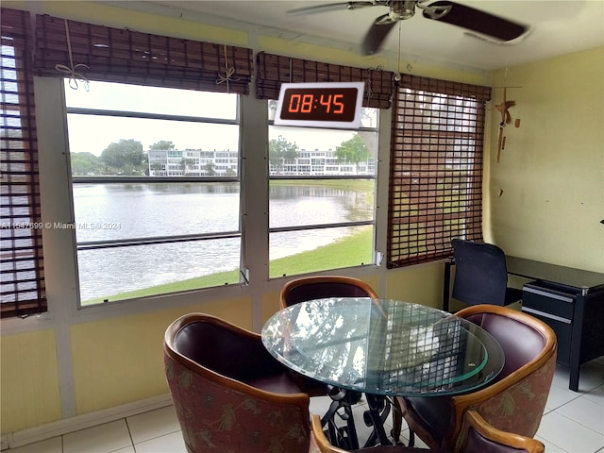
8,45
